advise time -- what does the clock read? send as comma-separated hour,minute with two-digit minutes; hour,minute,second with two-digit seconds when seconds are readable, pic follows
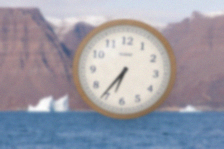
6,36
